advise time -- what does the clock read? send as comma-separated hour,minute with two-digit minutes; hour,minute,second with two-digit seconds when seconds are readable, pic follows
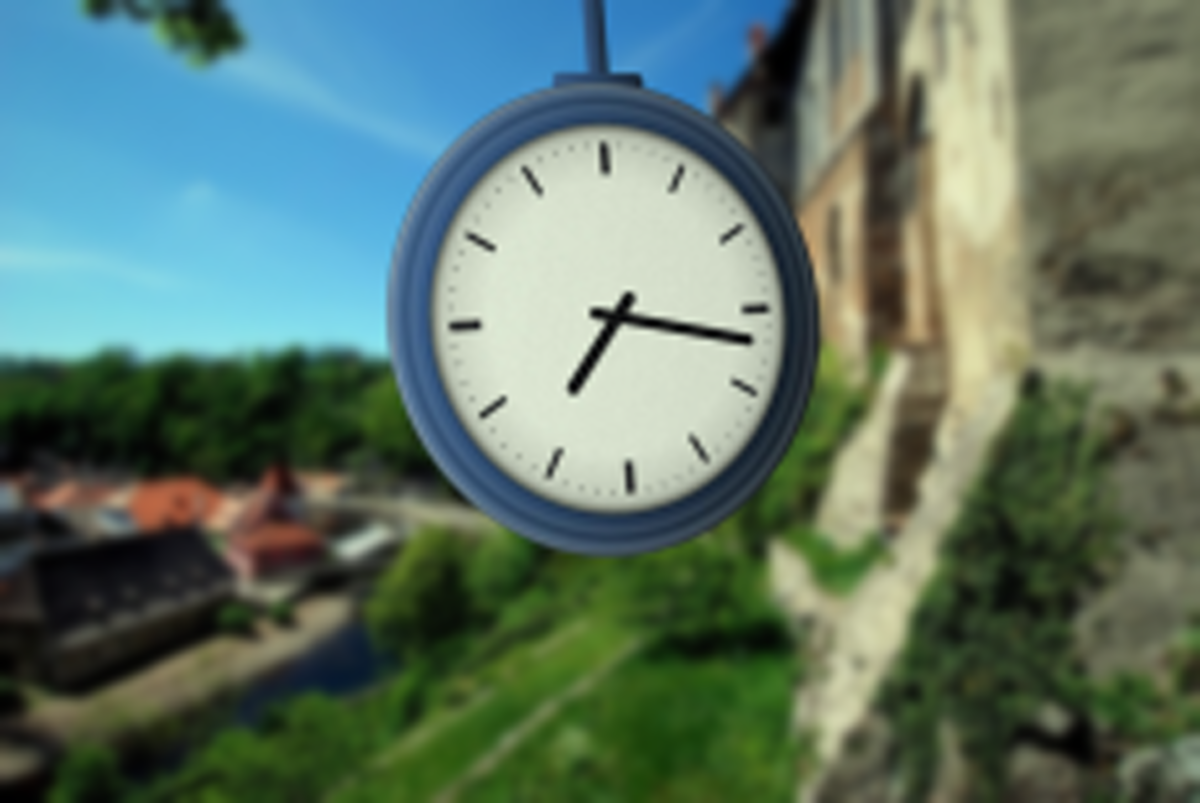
7,17
